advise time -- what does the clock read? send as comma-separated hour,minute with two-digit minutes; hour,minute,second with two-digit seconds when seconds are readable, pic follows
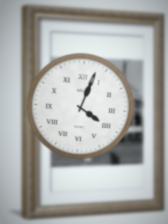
4,03
